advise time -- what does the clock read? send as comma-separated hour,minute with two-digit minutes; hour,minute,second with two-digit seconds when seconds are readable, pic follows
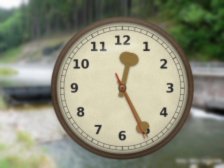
12,25,26
